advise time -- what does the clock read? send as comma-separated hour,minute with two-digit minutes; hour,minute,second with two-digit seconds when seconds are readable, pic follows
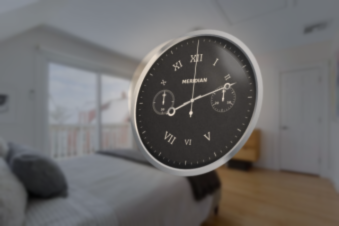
8,12
